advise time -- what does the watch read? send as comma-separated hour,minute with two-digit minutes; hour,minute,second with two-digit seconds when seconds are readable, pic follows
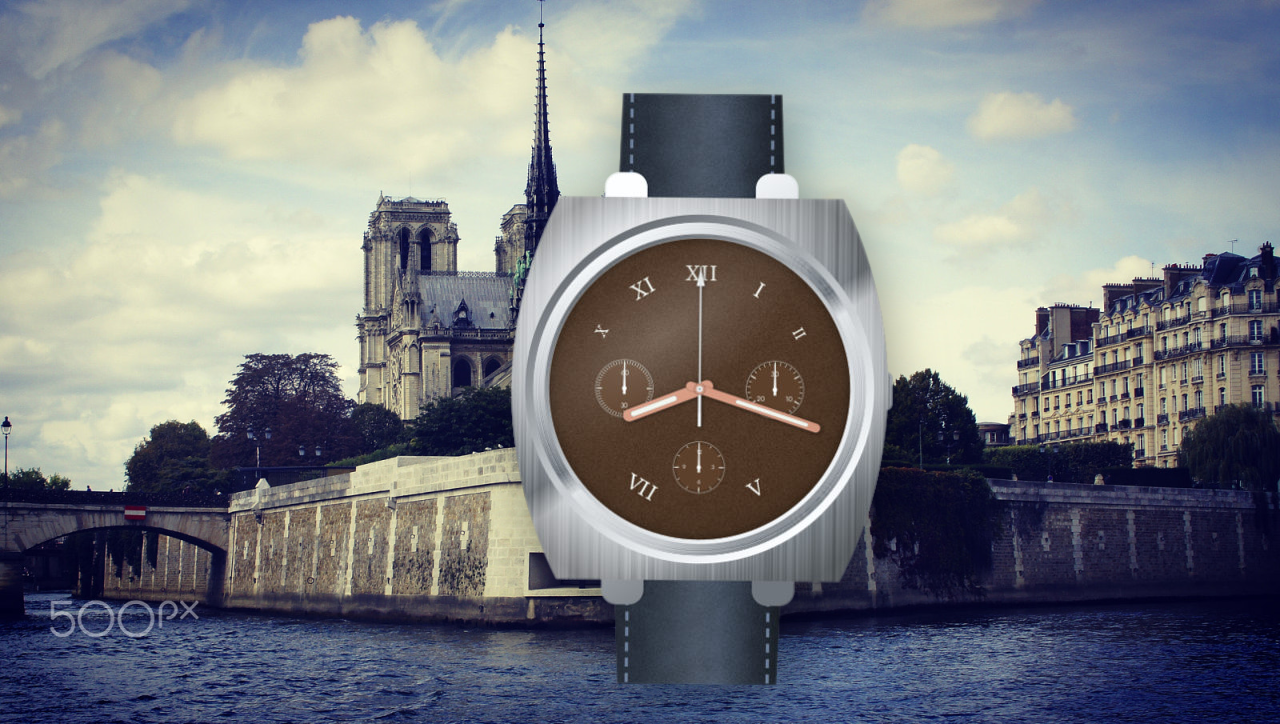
8,18
